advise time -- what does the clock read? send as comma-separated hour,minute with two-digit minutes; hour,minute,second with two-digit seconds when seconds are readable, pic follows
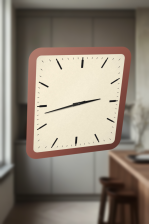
2,43
